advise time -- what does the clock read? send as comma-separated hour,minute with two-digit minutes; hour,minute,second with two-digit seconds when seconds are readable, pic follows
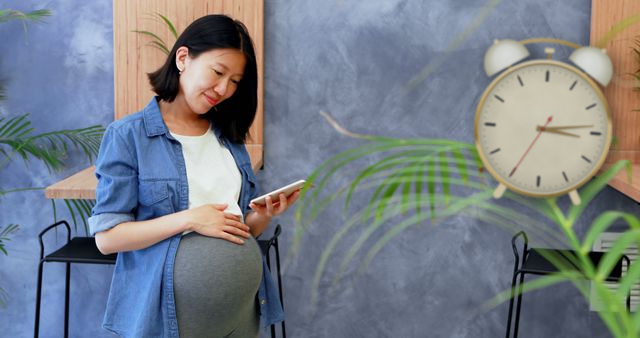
3,13,35
